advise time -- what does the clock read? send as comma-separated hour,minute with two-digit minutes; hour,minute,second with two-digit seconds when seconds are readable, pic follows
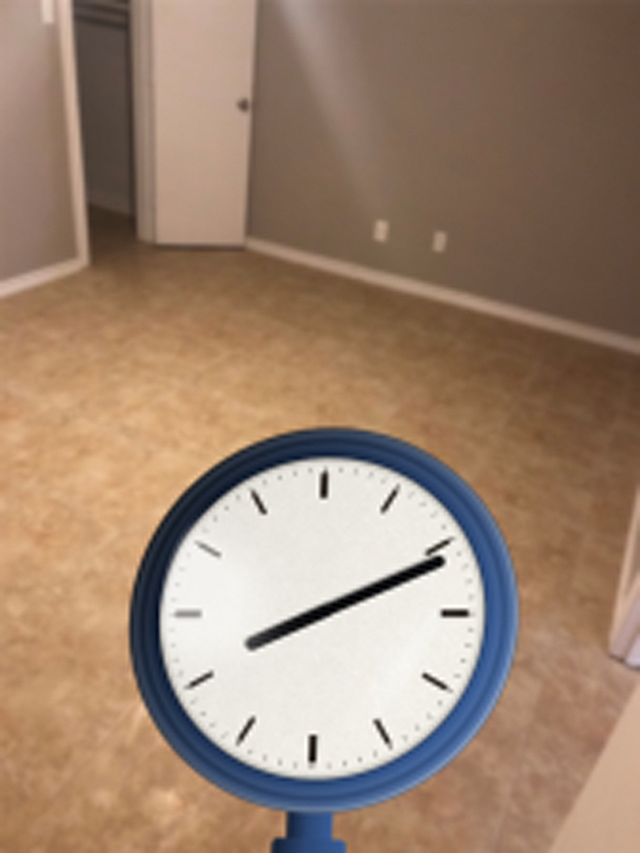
8,11
